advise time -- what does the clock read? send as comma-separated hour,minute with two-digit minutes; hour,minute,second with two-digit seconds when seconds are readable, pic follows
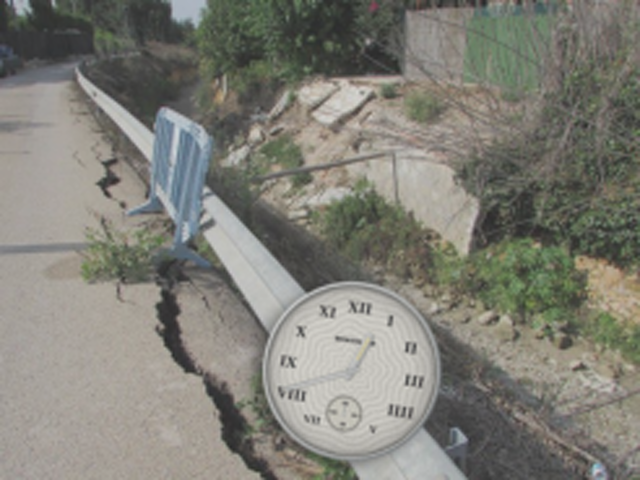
12,41
